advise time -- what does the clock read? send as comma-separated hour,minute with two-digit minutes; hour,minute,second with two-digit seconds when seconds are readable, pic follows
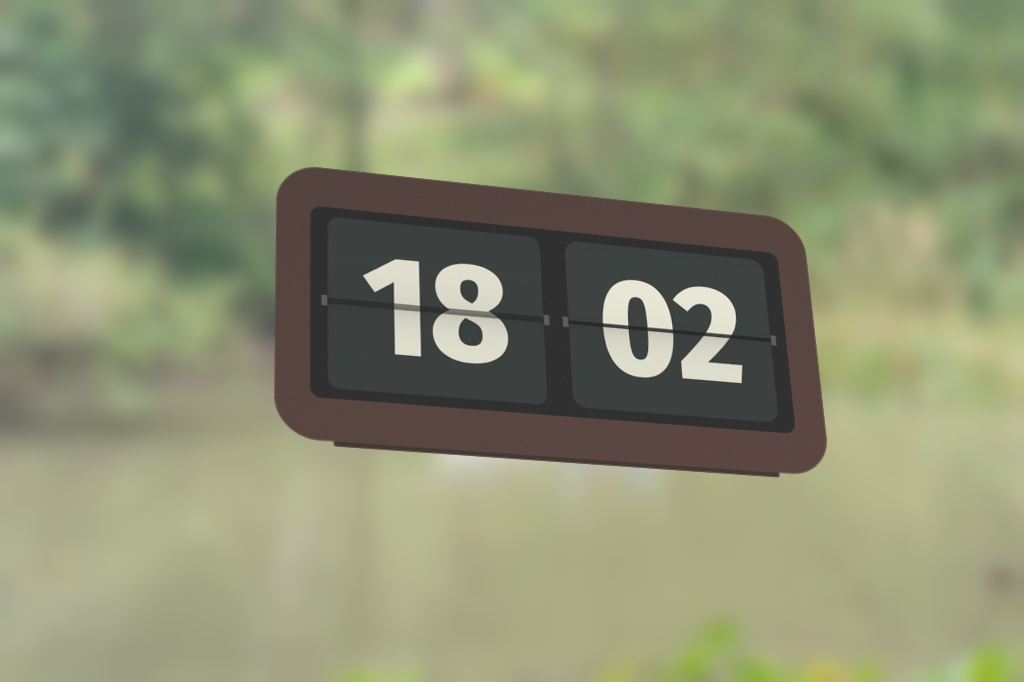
18,02
